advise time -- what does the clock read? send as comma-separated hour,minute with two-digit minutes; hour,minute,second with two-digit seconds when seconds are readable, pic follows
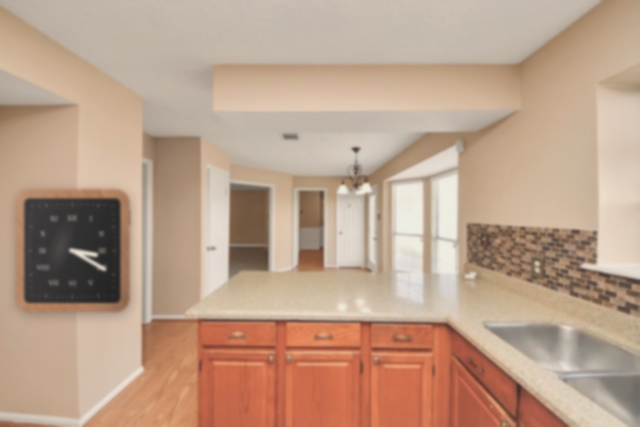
3,20
